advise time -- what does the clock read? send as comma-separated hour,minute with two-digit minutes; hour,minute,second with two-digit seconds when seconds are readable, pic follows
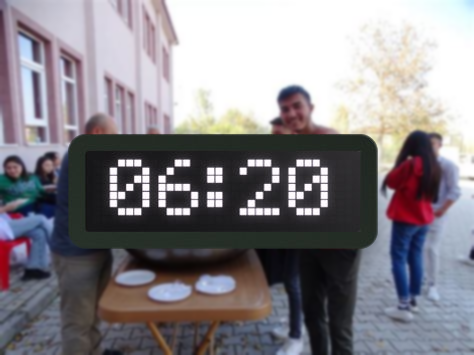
6,20
